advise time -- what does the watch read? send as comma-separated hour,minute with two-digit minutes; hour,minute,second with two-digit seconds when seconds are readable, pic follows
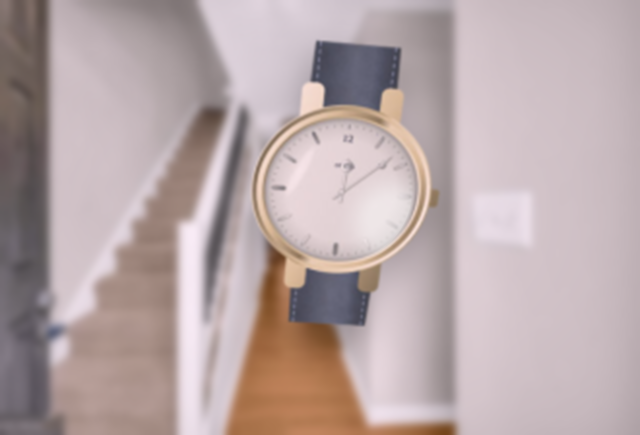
12,08
